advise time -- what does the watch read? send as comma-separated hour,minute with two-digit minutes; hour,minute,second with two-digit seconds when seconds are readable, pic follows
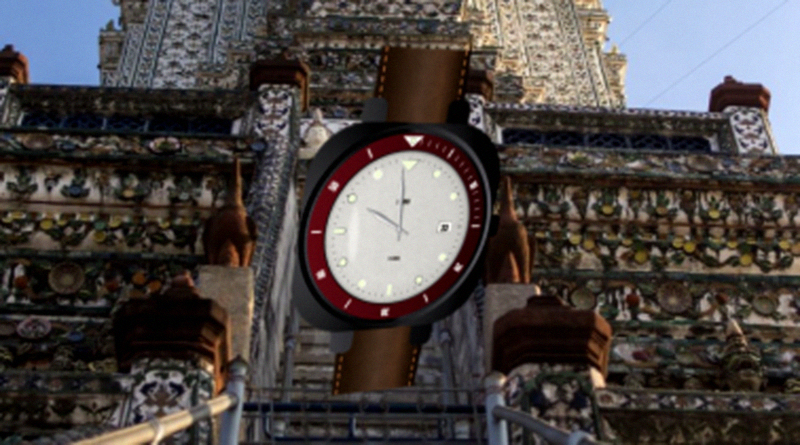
9,59
